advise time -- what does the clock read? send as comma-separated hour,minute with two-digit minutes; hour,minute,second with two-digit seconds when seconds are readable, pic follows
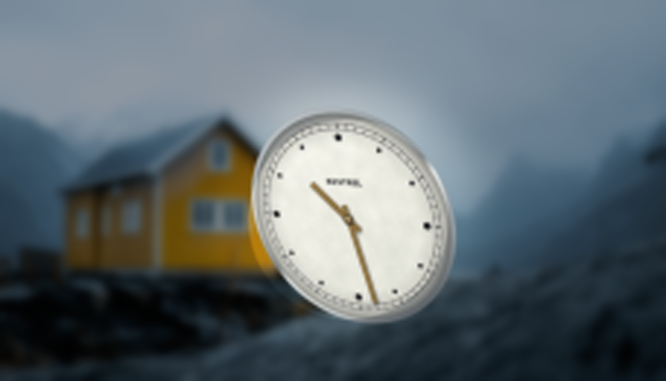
10,28
